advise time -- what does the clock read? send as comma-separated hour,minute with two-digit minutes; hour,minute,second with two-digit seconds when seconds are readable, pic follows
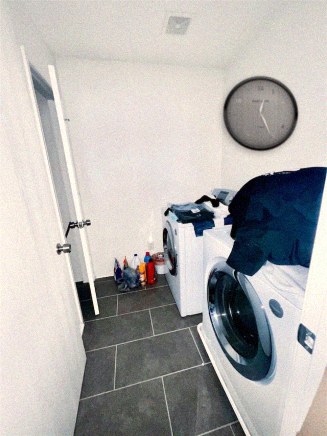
12,26
